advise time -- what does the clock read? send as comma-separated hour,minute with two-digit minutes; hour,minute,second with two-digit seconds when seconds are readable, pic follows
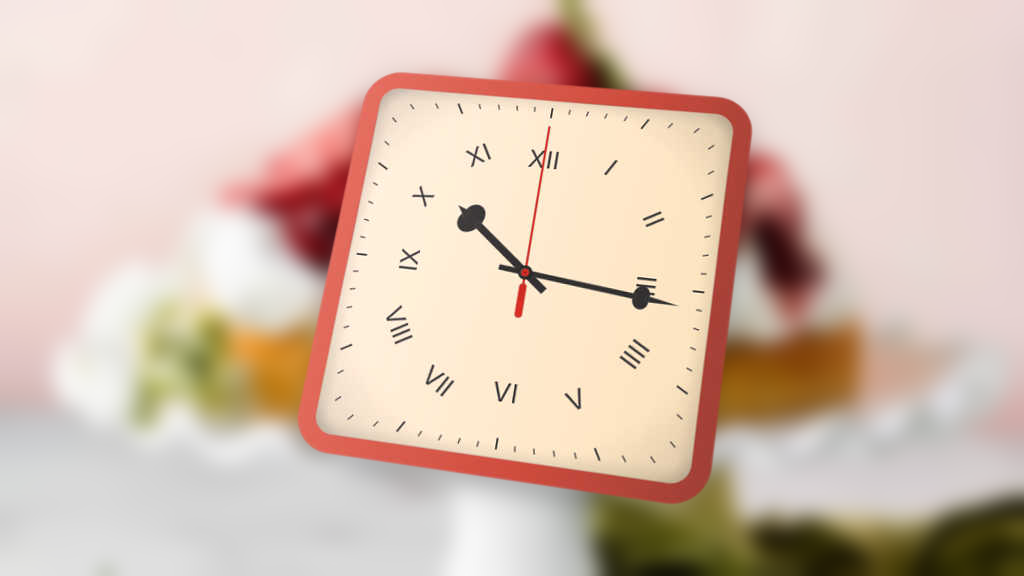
10,16,00
